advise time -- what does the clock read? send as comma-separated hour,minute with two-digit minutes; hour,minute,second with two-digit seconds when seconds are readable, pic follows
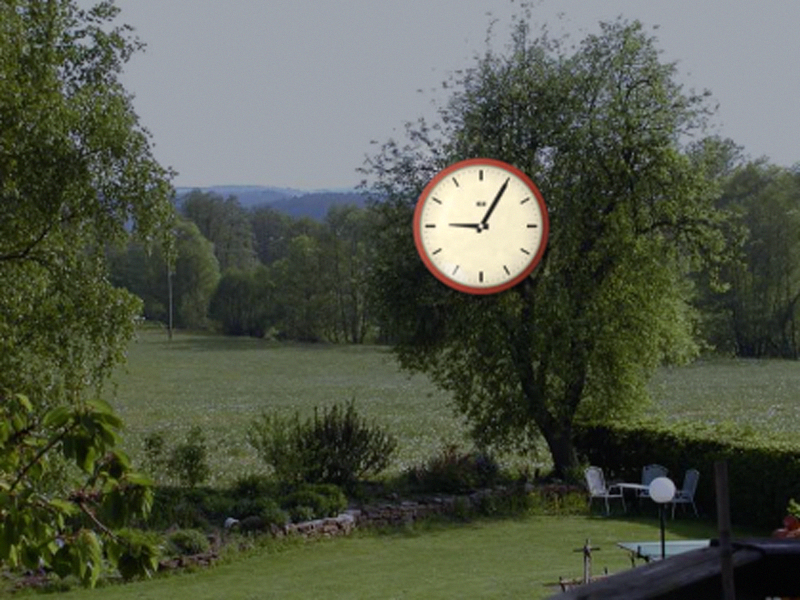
9,05
